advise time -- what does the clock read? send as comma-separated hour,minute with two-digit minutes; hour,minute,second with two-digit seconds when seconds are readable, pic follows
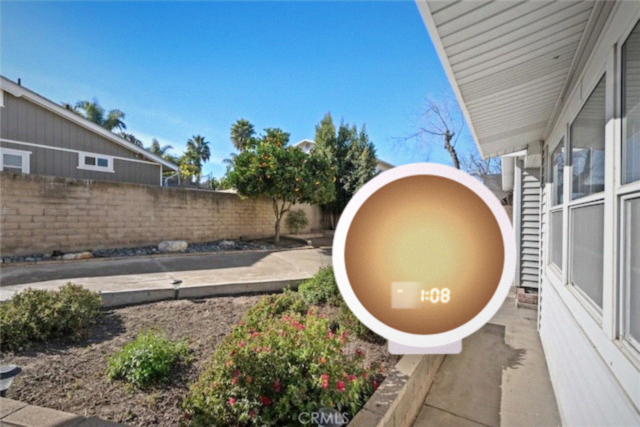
1,08
